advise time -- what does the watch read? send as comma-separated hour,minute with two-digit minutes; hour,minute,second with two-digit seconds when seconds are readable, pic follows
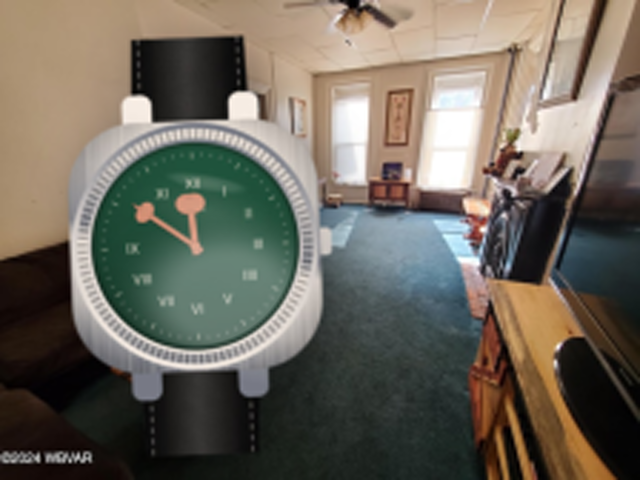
11,51
